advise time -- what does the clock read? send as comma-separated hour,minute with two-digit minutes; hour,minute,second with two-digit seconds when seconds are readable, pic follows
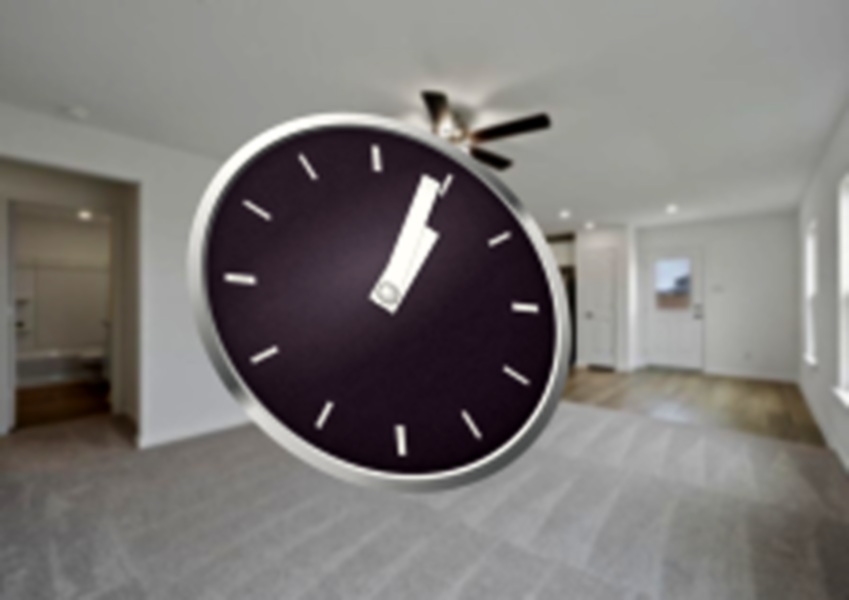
1,04
